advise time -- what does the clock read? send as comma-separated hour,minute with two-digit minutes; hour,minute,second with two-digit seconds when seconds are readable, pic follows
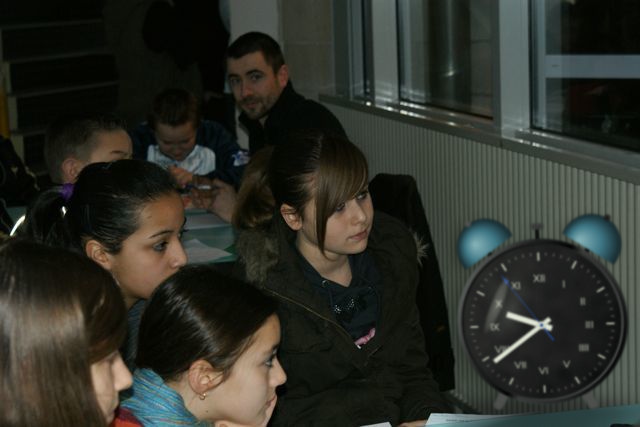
9,38,54
